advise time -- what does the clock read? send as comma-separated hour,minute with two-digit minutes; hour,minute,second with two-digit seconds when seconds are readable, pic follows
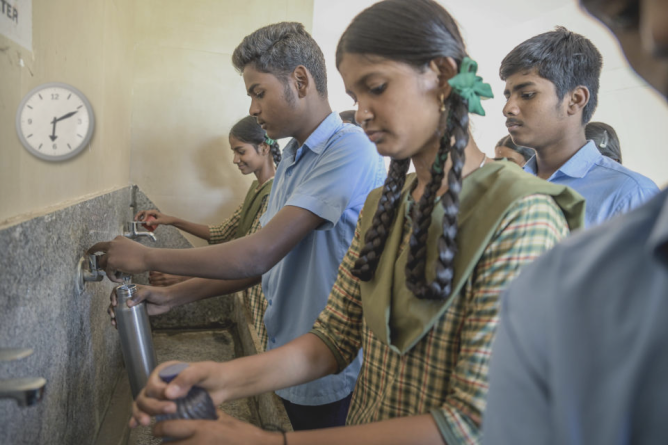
6,11
